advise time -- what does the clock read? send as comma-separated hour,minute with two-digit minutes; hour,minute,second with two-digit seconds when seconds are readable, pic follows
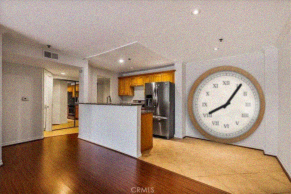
8,06
